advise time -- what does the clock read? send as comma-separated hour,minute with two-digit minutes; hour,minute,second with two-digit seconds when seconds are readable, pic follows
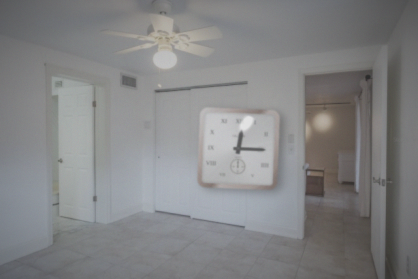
12,15
